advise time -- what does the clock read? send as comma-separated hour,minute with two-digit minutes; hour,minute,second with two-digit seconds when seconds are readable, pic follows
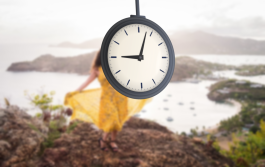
9,03
